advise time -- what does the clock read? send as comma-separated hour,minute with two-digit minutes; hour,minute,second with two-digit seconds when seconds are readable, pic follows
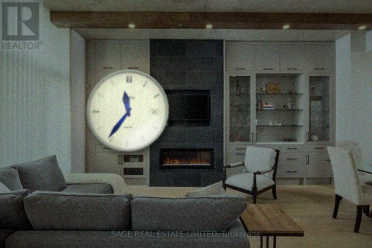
11,36
